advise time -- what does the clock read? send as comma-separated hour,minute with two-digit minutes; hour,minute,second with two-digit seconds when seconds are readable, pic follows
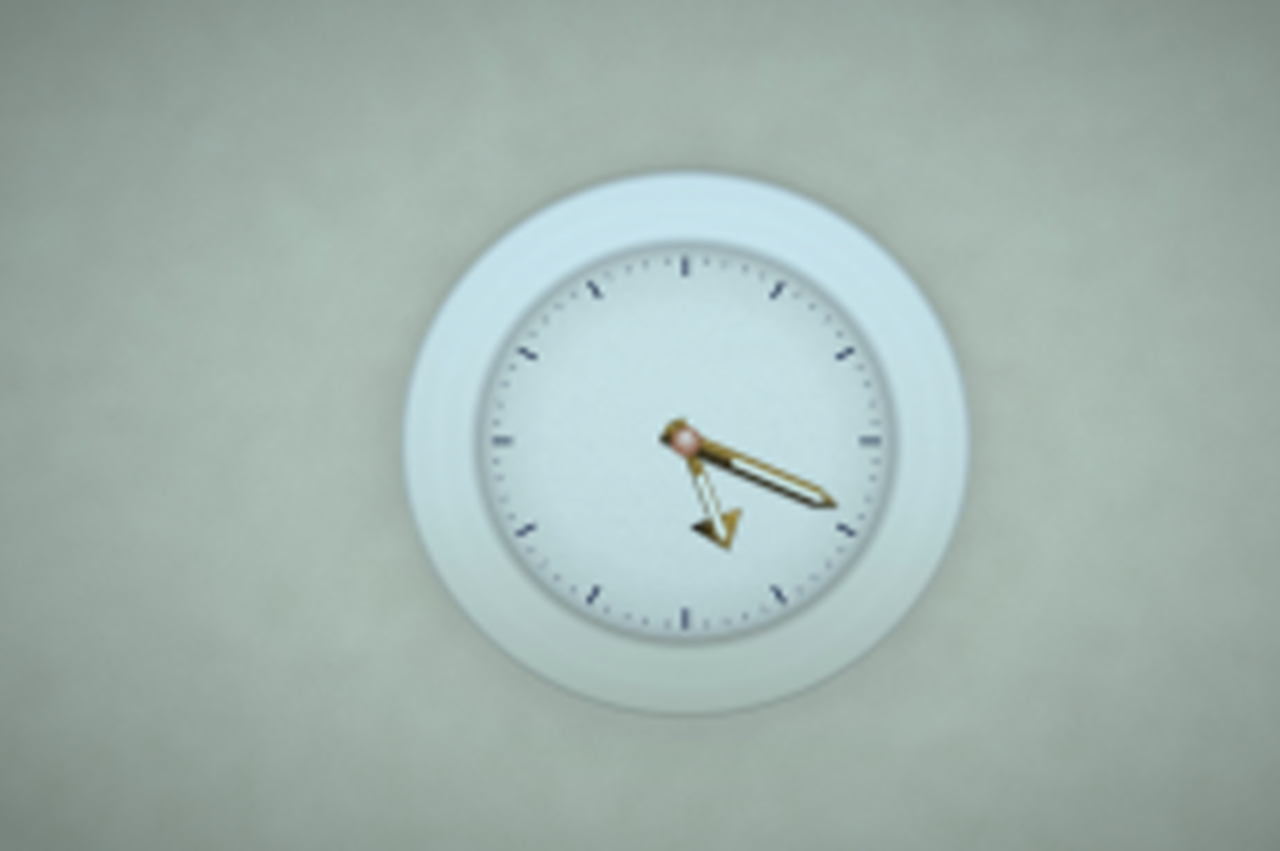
5,19
